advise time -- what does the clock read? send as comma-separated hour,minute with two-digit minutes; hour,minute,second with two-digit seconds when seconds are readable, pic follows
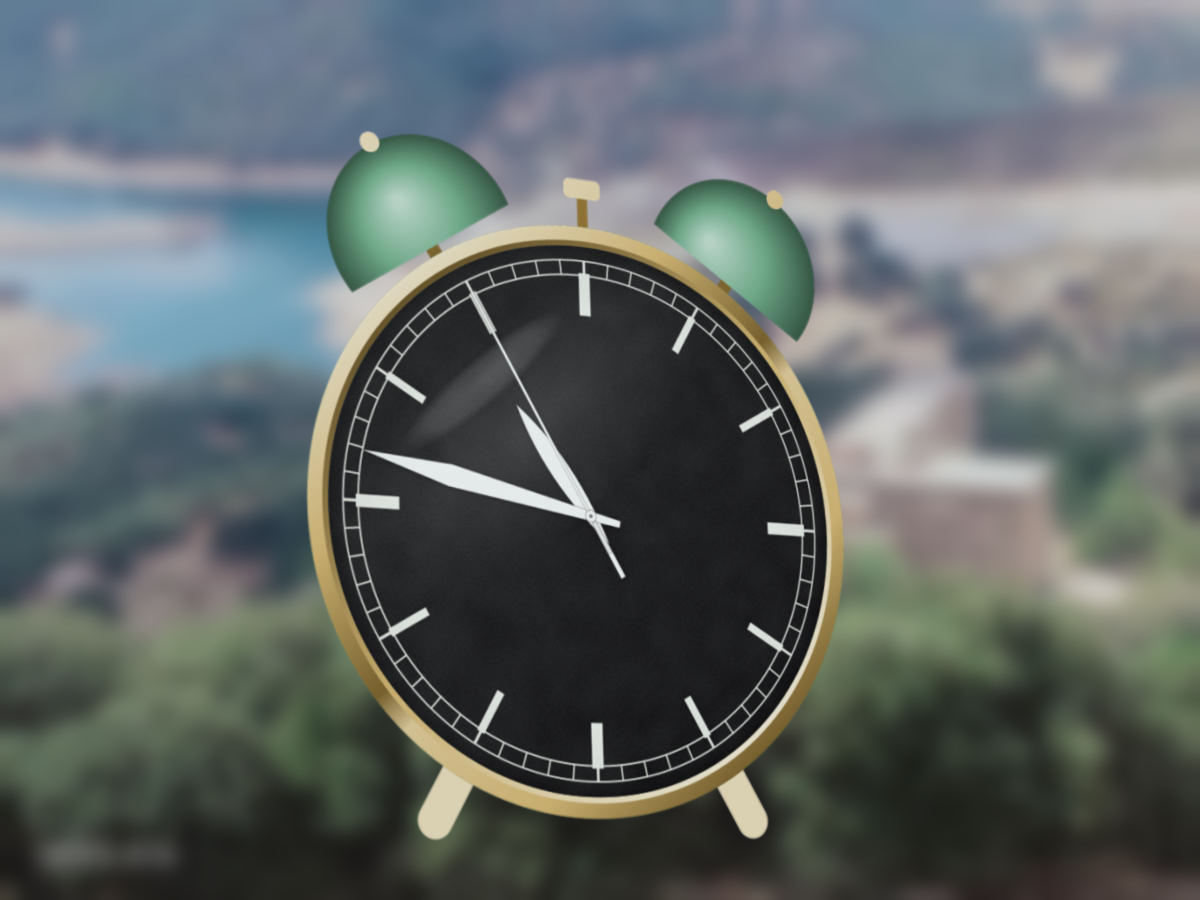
10,46,55
